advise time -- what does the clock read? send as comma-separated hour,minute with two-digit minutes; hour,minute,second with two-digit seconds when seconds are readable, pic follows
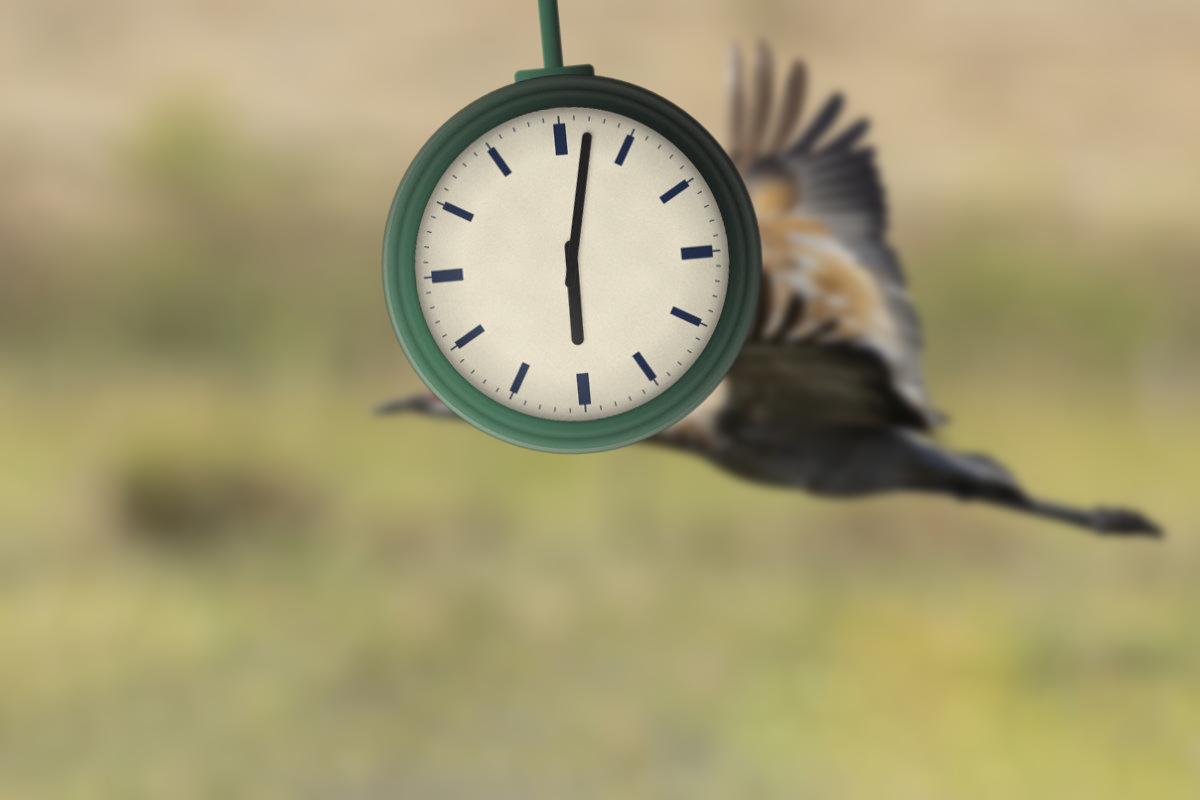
6,02
